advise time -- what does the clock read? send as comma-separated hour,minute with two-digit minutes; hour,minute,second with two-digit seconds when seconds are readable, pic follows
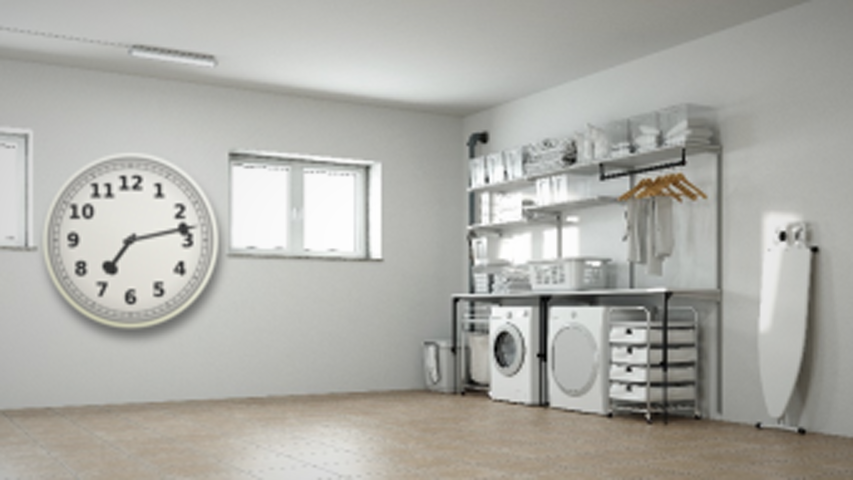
7,13
